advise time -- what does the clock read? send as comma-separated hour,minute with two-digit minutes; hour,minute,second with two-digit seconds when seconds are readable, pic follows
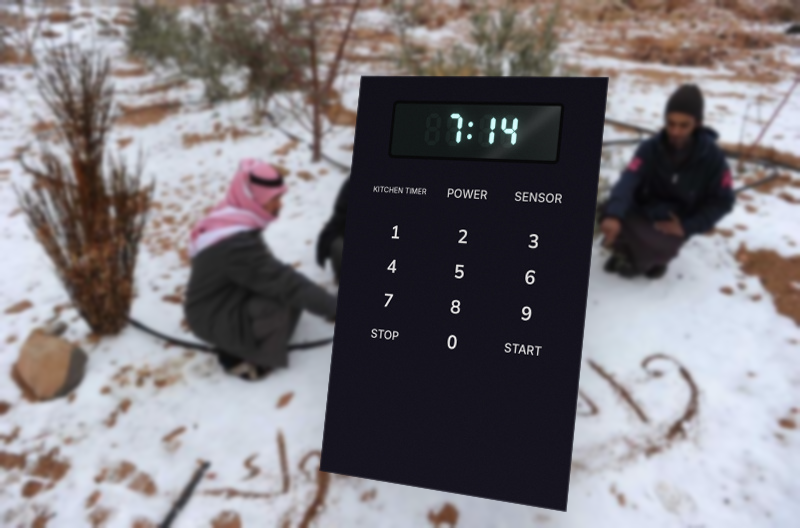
7,14
